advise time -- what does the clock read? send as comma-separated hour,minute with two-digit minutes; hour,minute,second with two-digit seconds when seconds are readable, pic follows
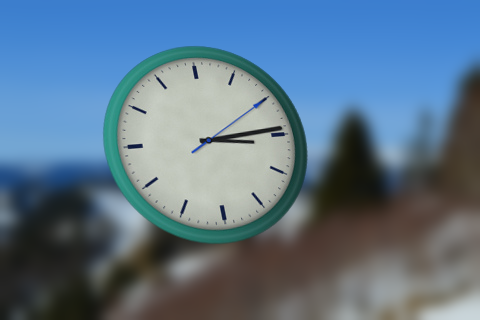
3,14,10
